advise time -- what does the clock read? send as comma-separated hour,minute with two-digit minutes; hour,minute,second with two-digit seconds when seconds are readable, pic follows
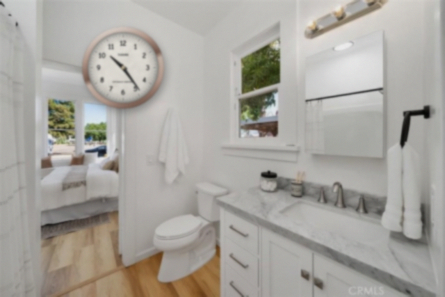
10,24
